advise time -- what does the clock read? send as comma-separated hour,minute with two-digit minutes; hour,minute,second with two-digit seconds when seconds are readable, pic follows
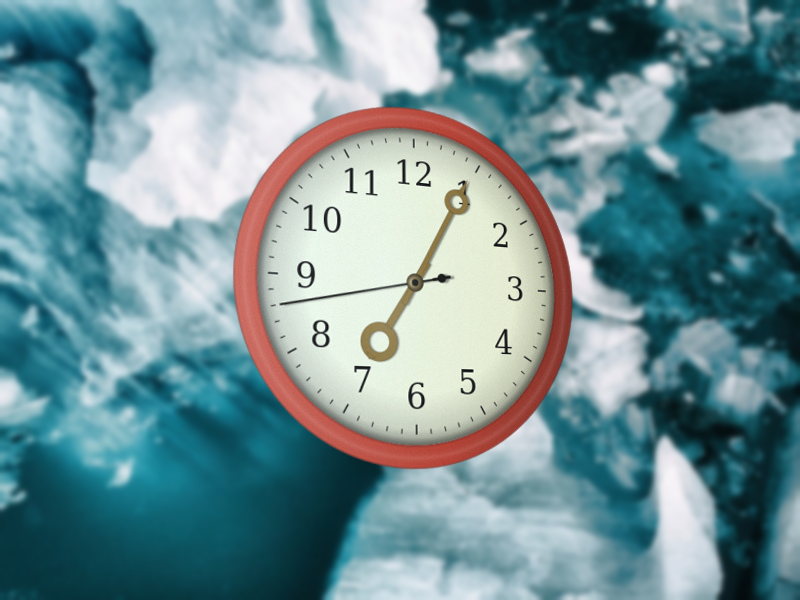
7,04,43
